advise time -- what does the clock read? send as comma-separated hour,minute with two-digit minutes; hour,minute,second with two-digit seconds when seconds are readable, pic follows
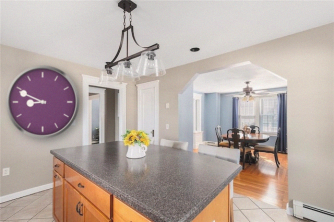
8,49
